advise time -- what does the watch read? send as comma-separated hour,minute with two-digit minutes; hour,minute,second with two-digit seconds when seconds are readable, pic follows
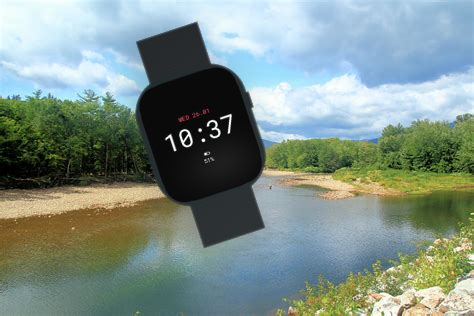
10,37
